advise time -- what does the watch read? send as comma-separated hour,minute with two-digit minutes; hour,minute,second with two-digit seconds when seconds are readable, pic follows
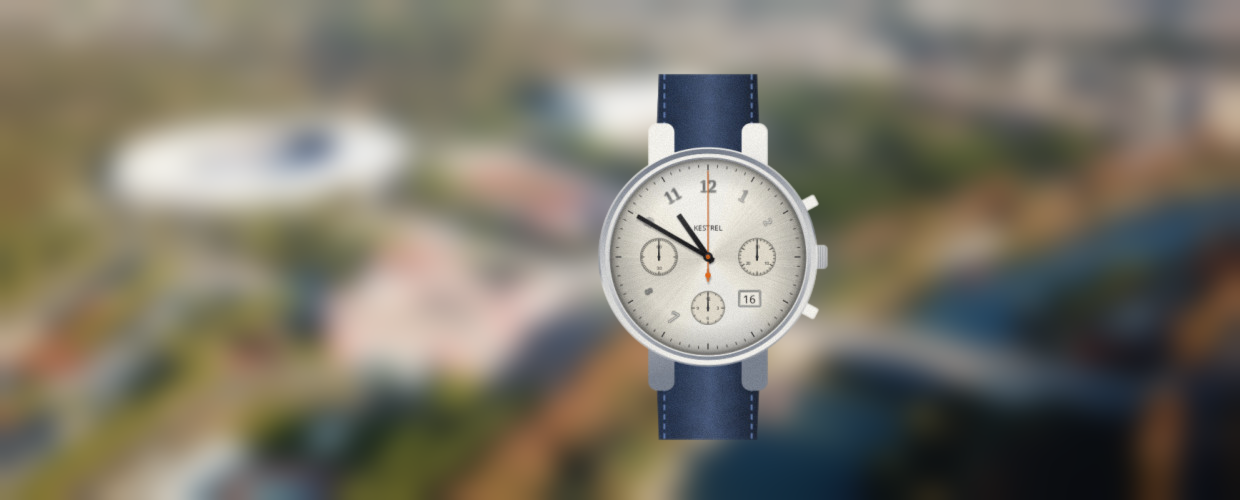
10,50
